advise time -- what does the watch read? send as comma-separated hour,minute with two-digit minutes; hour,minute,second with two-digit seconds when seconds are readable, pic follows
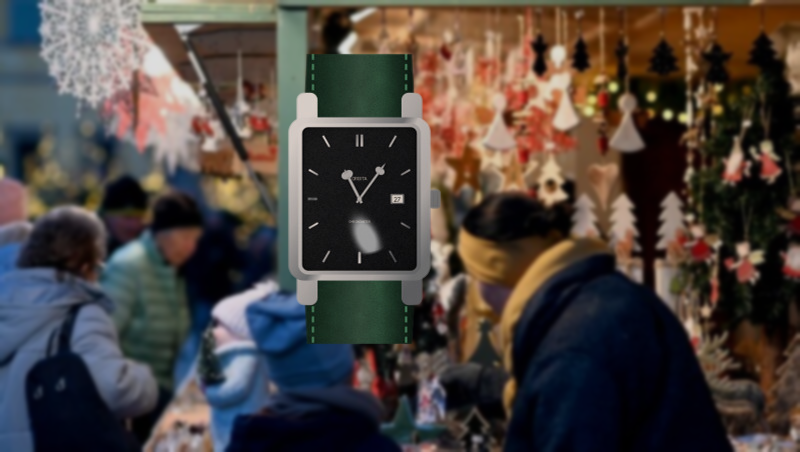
11,06
